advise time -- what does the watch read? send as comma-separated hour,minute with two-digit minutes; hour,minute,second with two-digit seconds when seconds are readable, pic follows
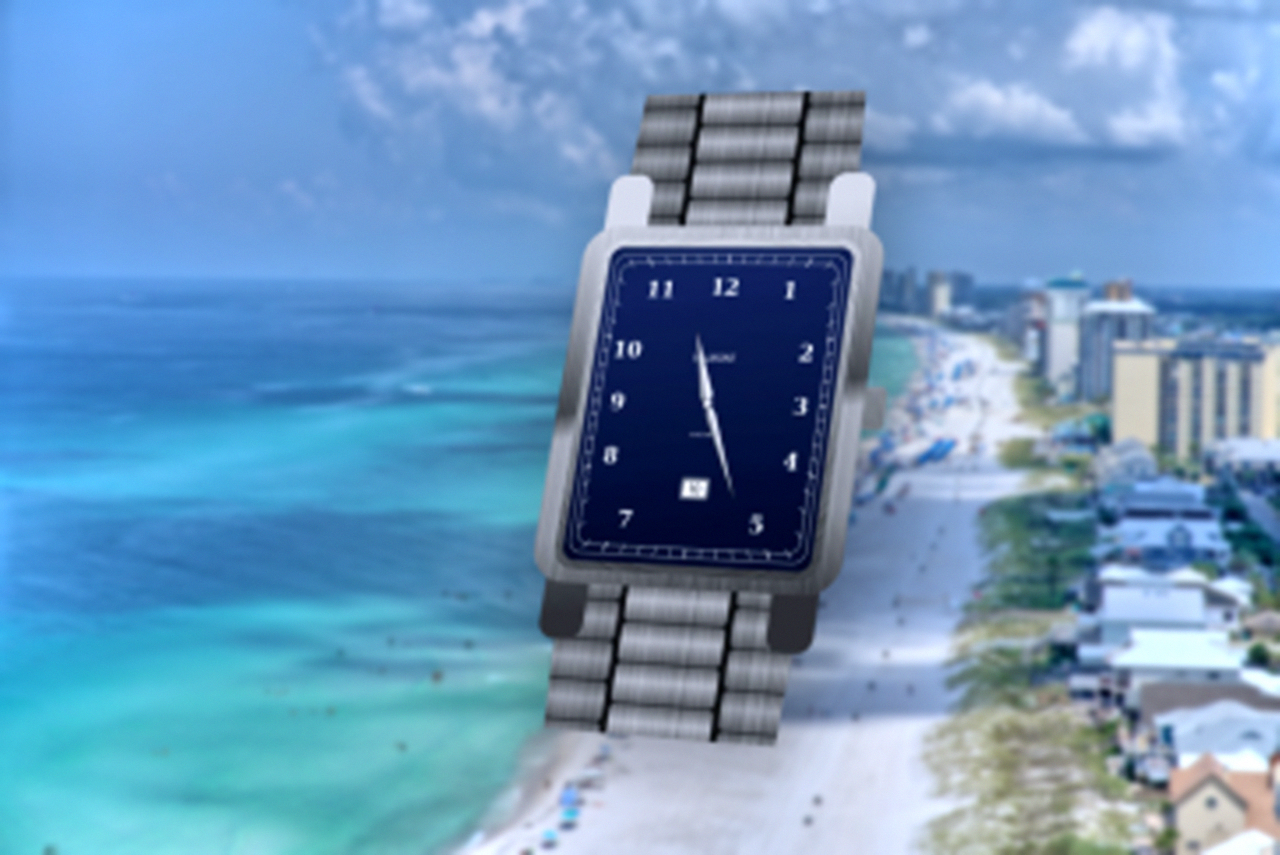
11,26
